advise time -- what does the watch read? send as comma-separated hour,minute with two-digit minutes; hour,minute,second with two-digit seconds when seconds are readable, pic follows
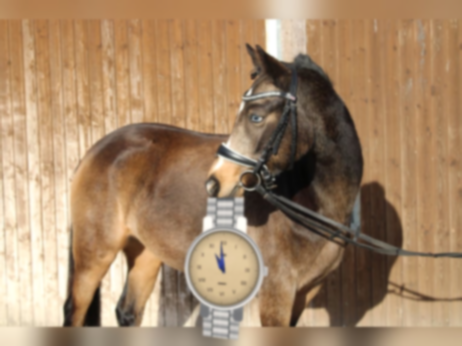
10,59
